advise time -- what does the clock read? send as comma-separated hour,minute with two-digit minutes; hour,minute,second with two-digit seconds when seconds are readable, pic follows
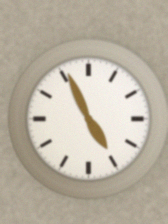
4,56
